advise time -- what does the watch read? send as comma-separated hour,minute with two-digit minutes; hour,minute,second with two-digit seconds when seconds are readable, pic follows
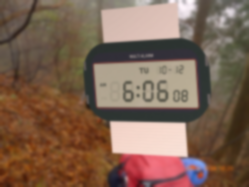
6,06
